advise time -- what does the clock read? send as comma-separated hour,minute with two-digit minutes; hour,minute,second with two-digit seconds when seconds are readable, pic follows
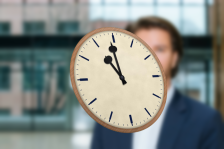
10,59
